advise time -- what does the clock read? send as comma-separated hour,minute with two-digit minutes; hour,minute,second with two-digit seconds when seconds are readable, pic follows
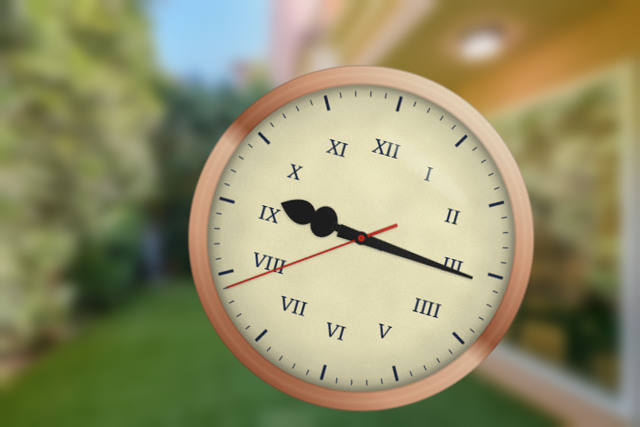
9,15,39
